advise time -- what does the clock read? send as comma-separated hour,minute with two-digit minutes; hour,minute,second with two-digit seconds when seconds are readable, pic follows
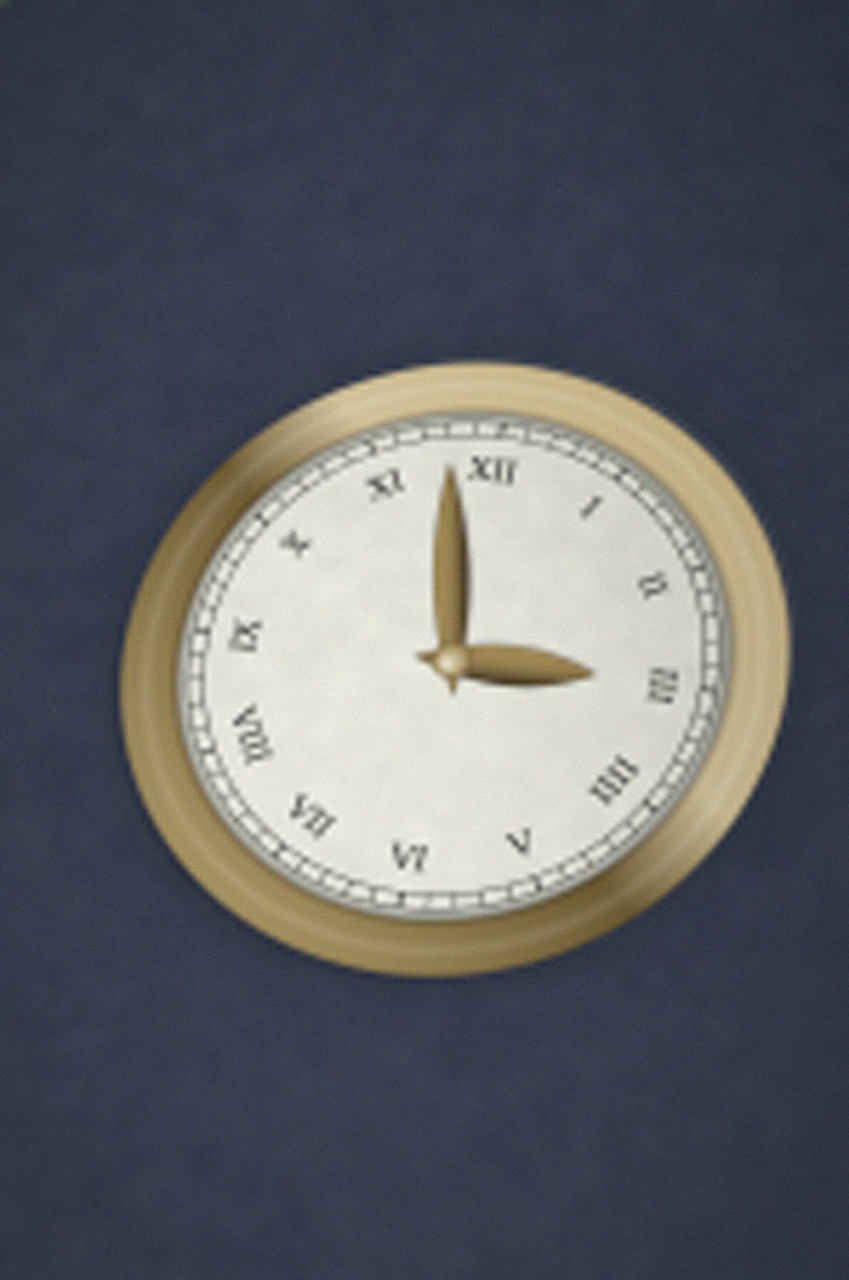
2,58
